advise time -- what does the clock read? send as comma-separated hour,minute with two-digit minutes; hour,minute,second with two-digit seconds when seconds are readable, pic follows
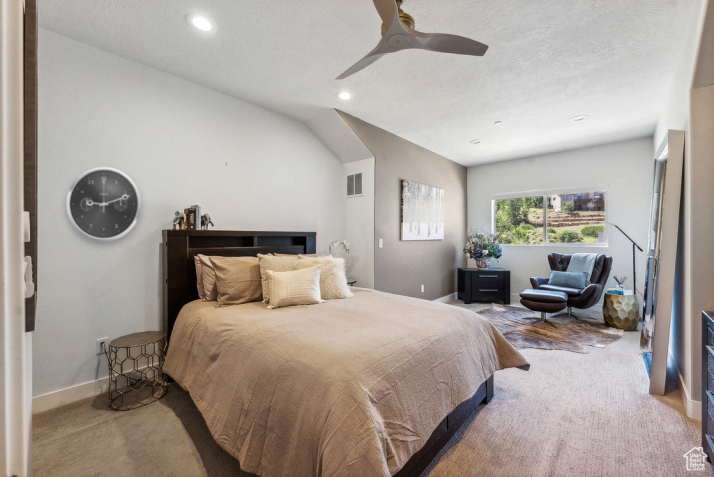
9,12
